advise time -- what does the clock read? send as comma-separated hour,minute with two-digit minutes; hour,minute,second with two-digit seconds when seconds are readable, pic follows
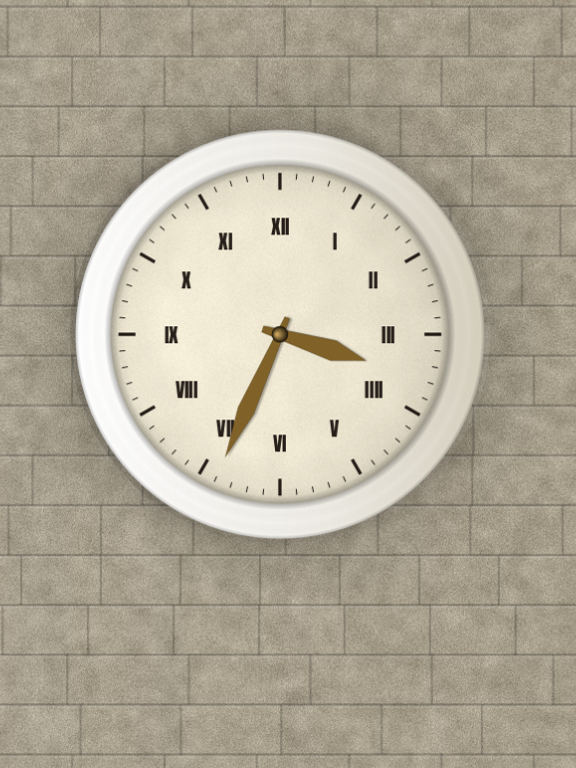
3,34
